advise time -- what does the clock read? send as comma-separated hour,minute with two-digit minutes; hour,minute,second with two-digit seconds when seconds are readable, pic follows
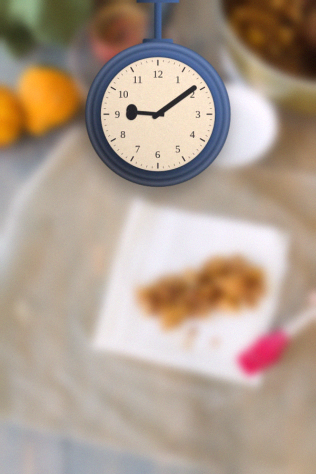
9,09
